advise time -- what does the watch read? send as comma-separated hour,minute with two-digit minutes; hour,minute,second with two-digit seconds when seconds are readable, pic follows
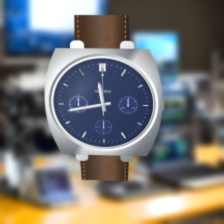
11,43
